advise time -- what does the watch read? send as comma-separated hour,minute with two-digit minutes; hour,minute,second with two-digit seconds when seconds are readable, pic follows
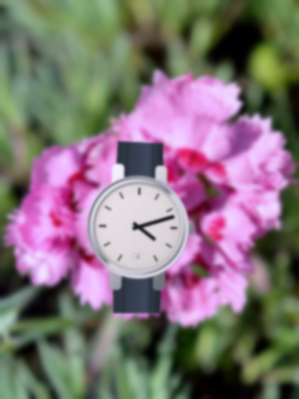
4,12
